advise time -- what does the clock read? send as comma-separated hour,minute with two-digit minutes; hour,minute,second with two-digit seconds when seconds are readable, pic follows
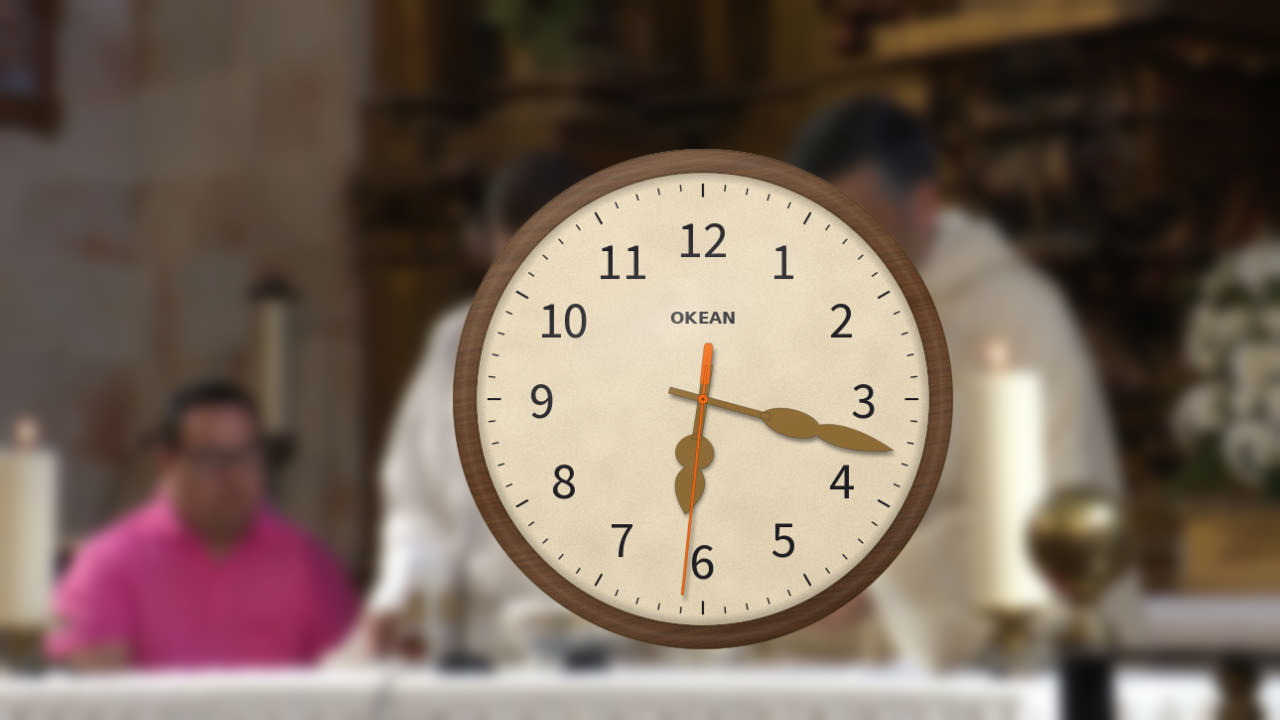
6,17,31
